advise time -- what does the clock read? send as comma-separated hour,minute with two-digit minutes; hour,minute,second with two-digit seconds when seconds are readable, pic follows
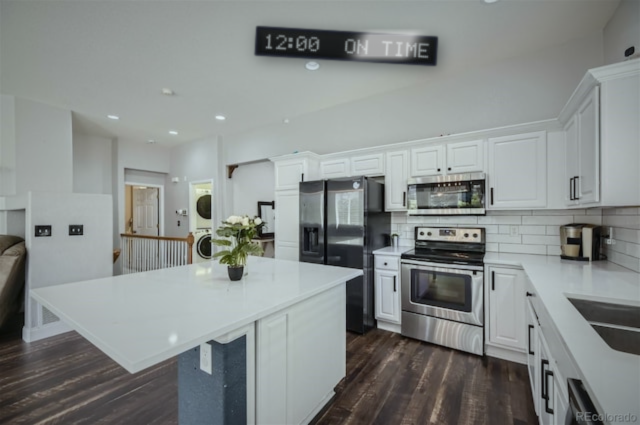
12,00
